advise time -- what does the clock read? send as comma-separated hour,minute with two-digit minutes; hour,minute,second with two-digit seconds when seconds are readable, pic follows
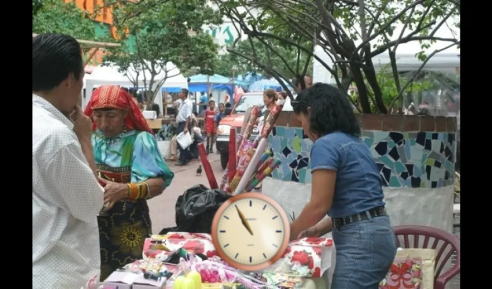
10,55
